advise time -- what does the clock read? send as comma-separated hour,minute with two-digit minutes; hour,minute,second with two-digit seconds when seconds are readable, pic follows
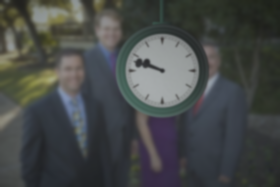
9,48
